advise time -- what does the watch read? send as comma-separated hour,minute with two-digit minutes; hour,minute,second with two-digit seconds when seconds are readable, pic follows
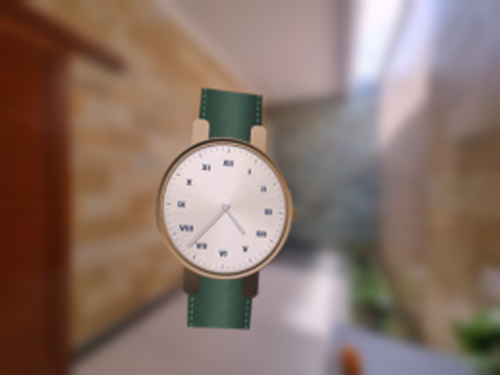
4,37
